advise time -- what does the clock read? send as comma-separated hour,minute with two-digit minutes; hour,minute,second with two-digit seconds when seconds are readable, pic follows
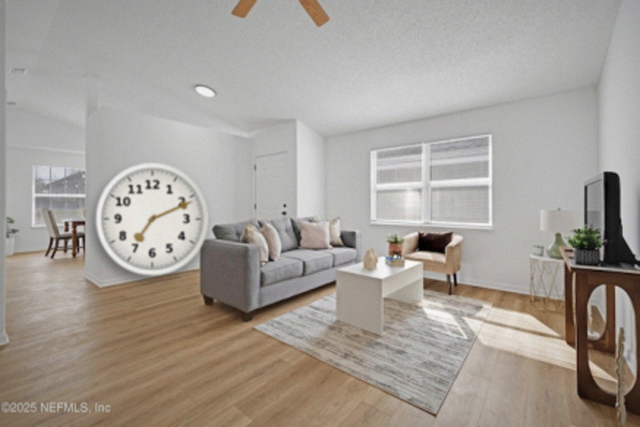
7,11
